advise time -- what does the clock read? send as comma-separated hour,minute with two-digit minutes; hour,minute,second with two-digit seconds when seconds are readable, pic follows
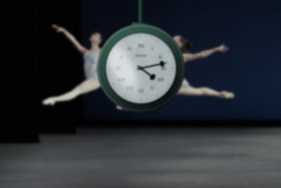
4,13
